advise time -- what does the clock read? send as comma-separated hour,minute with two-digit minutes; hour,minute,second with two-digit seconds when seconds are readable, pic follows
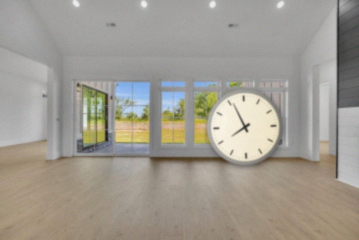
7,56
